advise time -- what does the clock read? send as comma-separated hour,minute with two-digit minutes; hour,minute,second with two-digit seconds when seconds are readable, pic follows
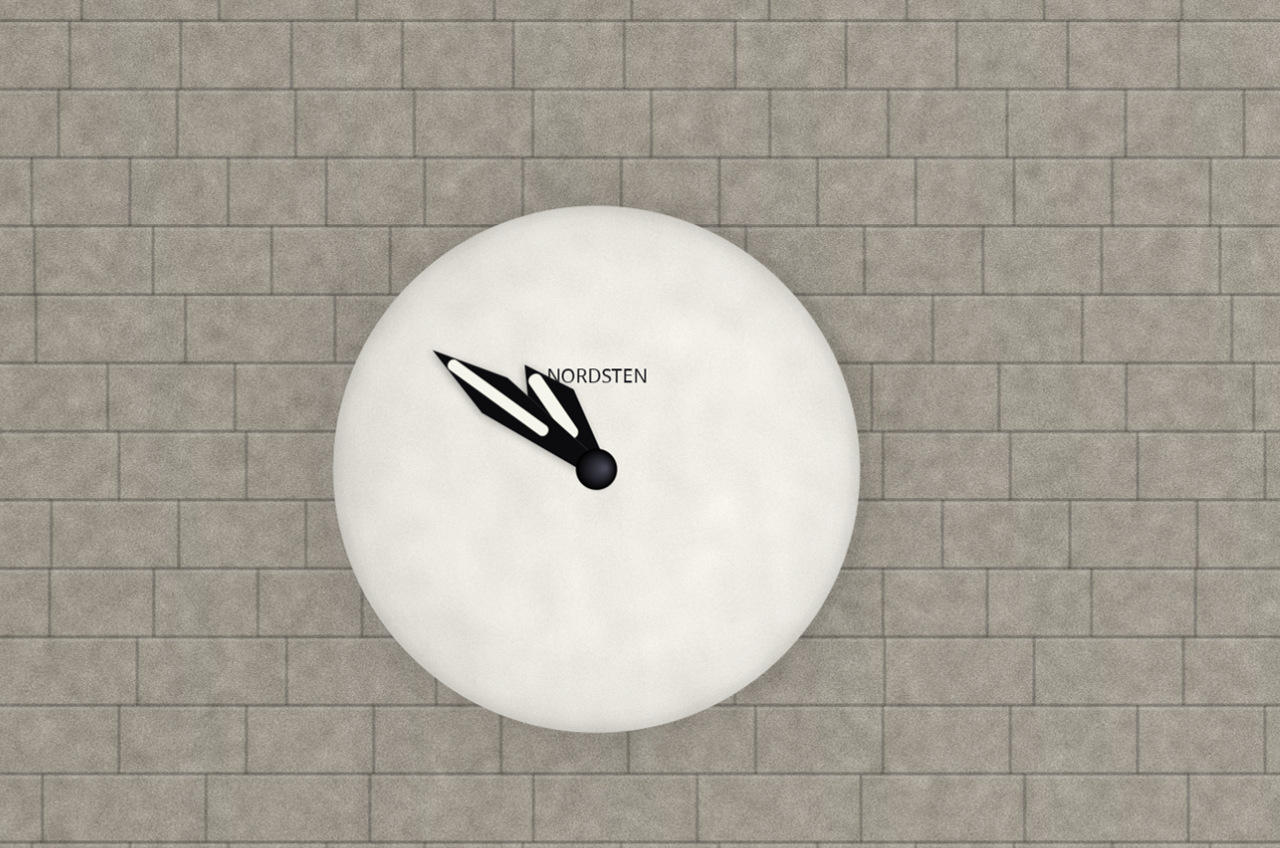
10,51
